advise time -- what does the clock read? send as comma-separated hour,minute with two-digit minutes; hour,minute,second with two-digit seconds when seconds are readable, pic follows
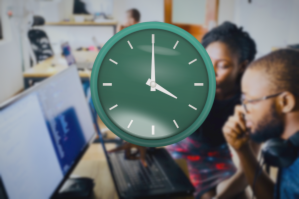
4,00
